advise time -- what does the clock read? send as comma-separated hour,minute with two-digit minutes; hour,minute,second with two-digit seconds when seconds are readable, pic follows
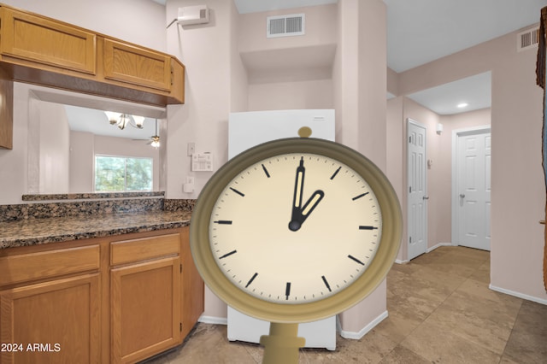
1,00
